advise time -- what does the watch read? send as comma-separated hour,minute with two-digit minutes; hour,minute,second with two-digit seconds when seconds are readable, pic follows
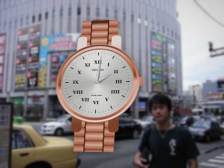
2,01
